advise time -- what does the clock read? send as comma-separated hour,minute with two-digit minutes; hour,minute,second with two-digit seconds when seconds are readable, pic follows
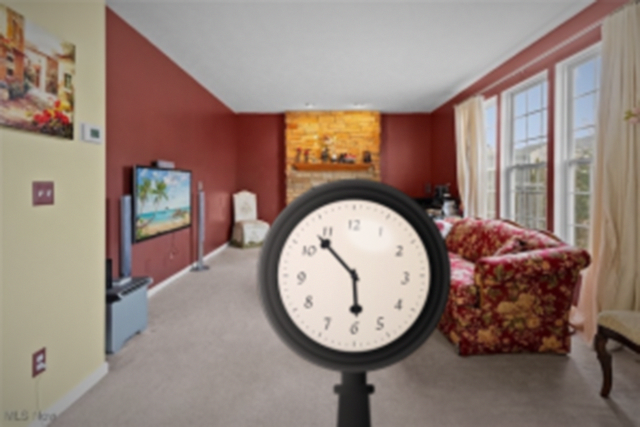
5,53
